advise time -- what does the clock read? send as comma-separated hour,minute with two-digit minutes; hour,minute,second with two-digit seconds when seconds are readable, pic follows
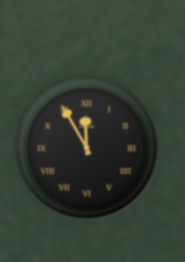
11,55
